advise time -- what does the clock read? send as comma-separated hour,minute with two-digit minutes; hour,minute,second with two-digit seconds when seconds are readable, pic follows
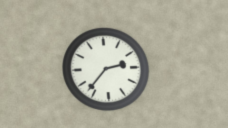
2,37
